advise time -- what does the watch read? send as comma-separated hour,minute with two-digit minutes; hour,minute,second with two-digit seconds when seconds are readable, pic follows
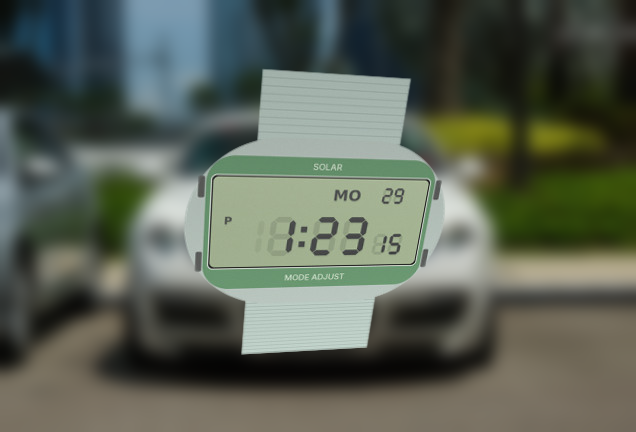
1,23,15
